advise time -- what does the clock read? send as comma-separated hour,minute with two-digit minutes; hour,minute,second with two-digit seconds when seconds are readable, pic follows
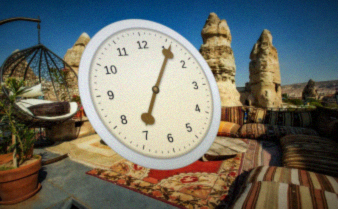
7,06
